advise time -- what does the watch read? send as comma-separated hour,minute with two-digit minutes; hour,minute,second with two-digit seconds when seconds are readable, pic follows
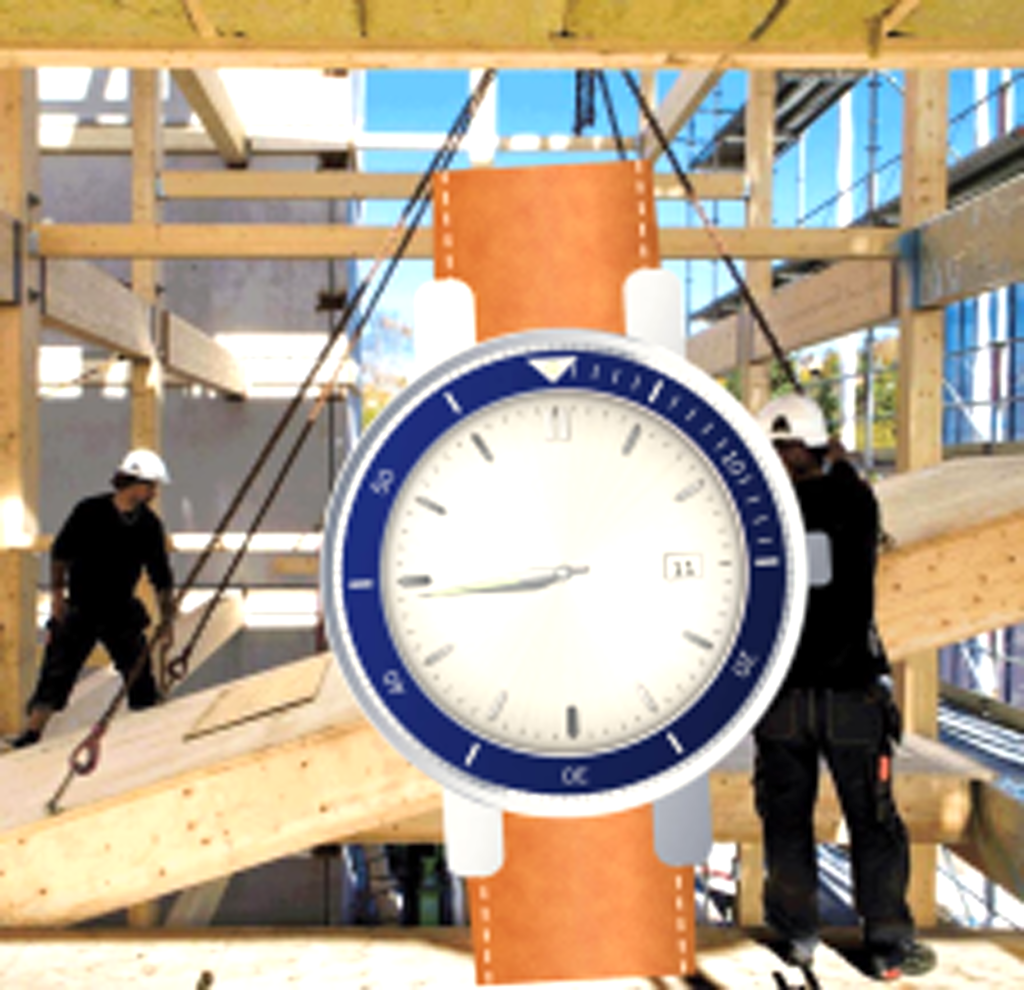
8,44
